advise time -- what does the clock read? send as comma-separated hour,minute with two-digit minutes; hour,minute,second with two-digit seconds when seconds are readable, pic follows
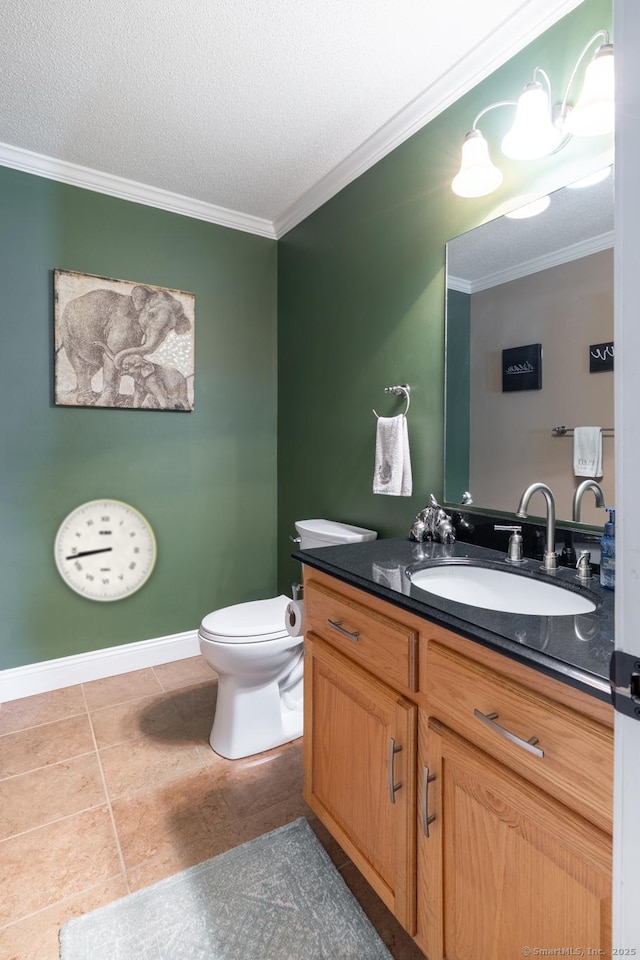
8,43
